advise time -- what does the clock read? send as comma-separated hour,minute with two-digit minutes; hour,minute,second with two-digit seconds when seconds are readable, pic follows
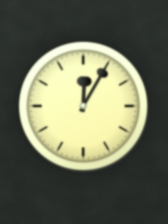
12,05
